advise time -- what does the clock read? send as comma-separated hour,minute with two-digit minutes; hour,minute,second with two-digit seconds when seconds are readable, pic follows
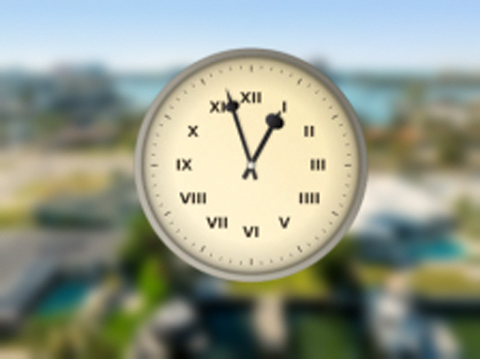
12,57
